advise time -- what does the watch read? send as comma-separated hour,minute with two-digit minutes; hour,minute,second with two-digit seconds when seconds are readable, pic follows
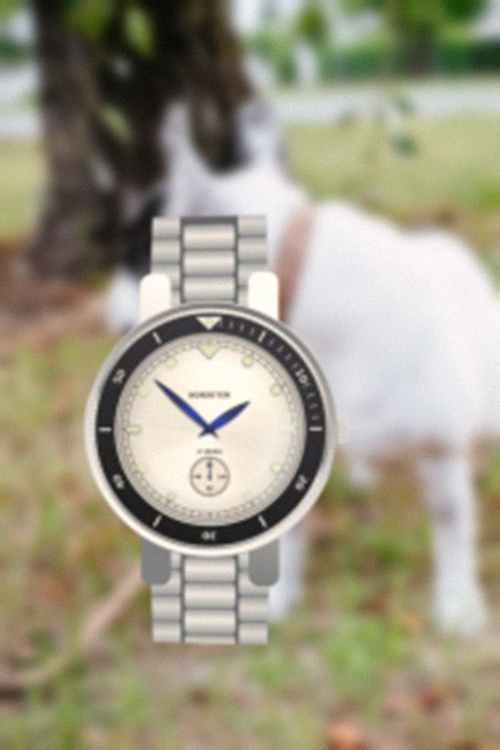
1,52
